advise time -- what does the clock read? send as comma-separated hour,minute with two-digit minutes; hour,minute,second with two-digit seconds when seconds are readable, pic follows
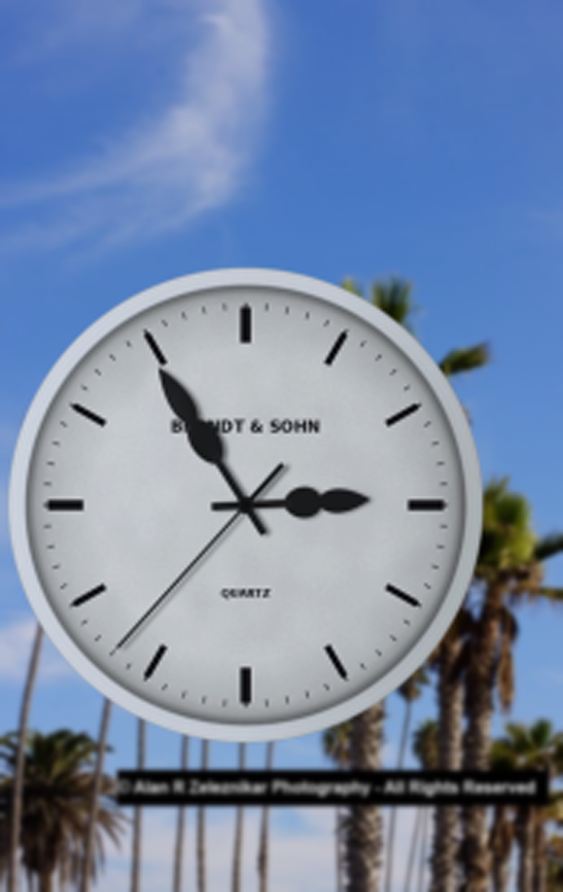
2,54,37
